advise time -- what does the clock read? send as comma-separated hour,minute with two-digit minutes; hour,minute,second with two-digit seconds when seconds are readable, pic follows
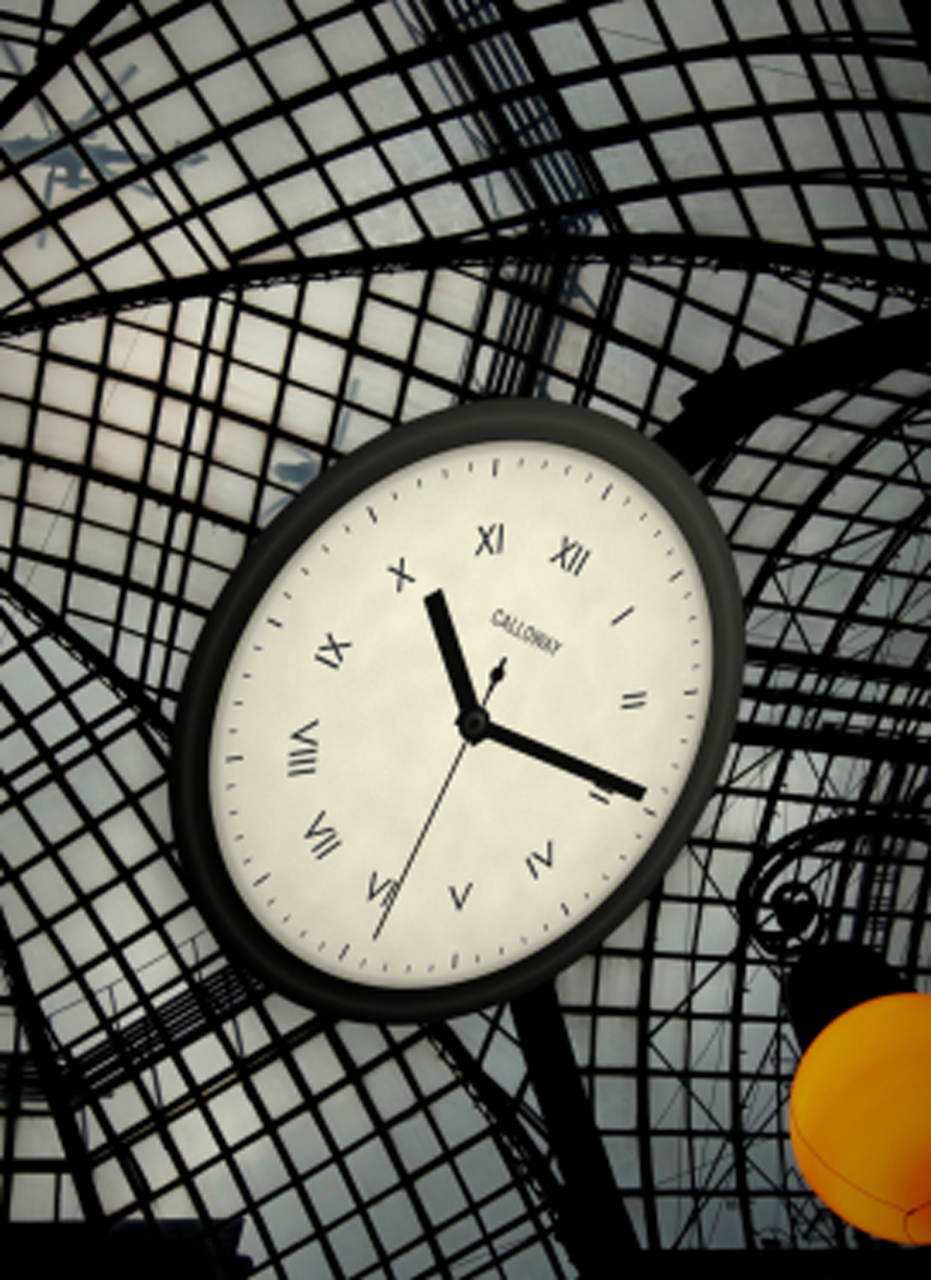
10,14,29
